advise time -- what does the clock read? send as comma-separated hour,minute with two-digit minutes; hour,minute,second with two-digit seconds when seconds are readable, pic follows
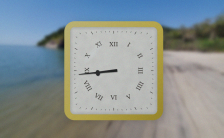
8,44
